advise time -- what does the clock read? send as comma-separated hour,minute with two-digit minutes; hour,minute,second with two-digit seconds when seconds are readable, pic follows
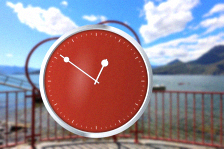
12,51
